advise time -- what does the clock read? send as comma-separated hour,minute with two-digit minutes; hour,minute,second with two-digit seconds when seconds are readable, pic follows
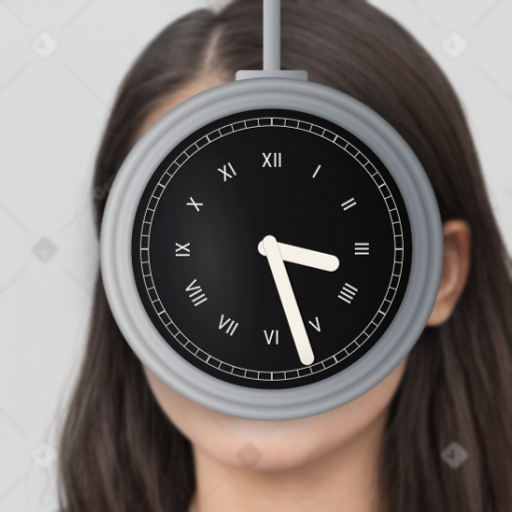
3,27
